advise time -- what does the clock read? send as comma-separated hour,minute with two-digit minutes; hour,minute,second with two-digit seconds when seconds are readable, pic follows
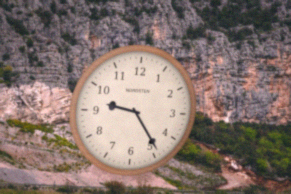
9,24
